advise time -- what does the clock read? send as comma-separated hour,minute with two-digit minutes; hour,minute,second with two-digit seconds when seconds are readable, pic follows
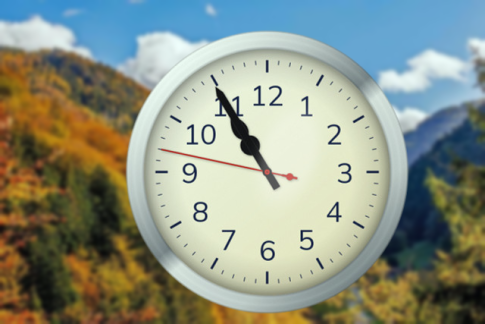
10,54,47
